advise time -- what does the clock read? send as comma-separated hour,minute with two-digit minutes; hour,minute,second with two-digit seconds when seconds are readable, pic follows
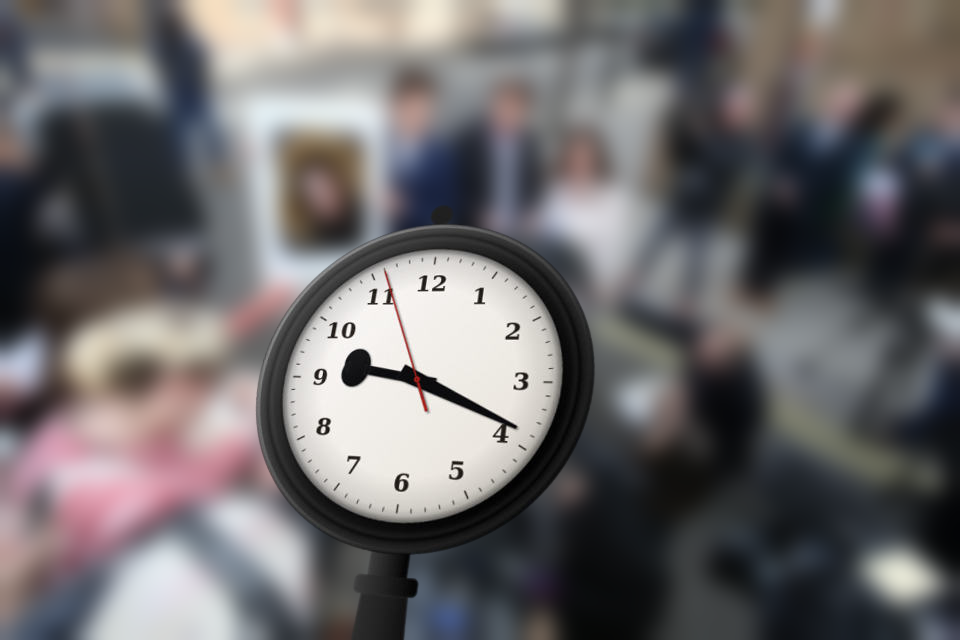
9,18,56
